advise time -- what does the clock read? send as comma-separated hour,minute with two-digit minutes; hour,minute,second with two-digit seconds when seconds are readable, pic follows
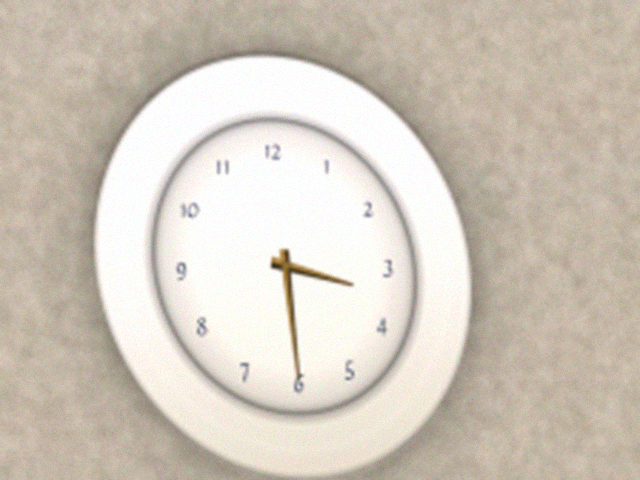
3,30
